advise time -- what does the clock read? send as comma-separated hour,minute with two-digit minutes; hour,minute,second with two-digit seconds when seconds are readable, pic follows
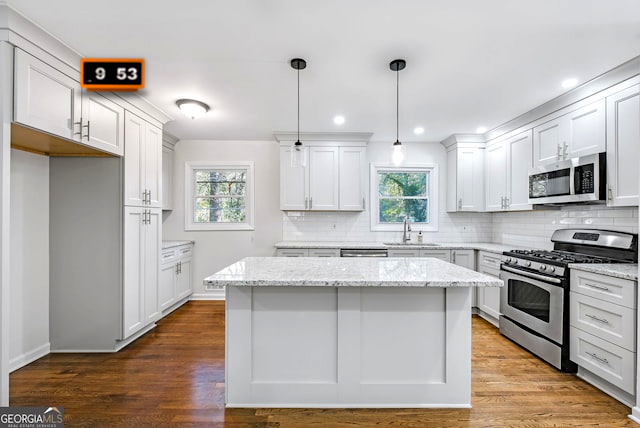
9,53
